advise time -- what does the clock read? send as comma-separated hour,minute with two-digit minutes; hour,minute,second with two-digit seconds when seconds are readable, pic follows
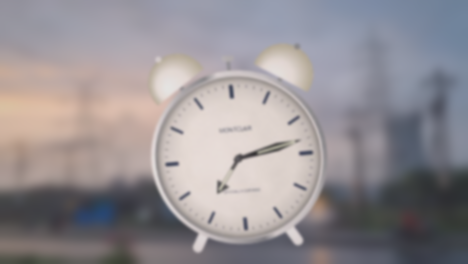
7,13
